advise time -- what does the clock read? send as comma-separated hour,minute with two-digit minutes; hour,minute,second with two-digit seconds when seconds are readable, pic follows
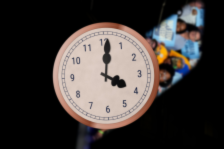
4,01
